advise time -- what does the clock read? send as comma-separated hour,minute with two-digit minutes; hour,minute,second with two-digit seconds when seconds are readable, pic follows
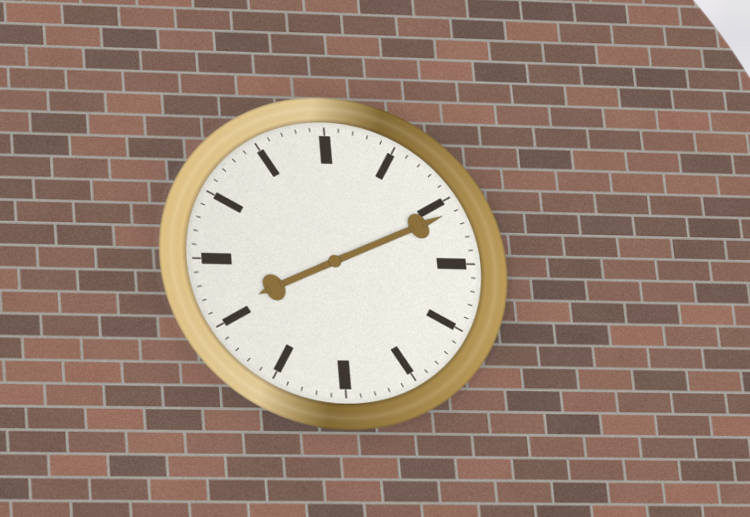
8,11
